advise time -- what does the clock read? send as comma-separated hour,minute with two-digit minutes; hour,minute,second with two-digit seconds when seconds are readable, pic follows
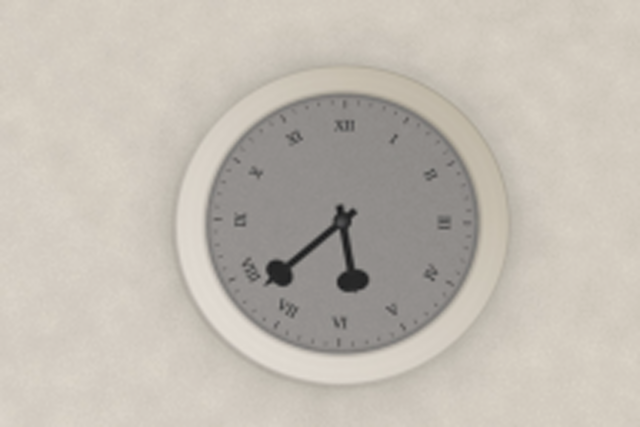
5,38
